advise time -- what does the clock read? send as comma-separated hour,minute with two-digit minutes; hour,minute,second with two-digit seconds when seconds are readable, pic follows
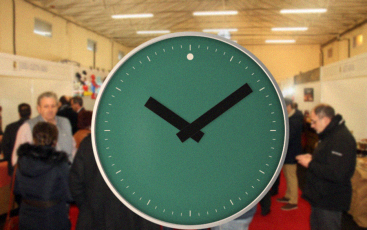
10,09
